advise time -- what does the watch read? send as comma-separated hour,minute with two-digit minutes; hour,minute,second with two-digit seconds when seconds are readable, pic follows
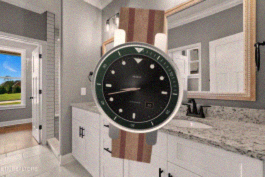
8,42
